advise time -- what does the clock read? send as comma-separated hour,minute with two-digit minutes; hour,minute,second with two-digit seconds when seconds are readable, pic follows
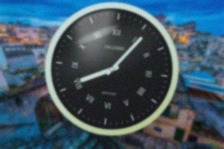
8,06
